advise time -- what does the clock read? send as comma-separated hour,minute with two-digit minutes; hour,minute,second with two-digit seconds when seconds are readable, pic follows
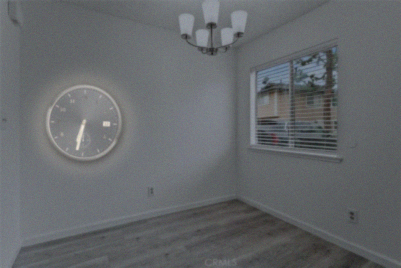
6,32
